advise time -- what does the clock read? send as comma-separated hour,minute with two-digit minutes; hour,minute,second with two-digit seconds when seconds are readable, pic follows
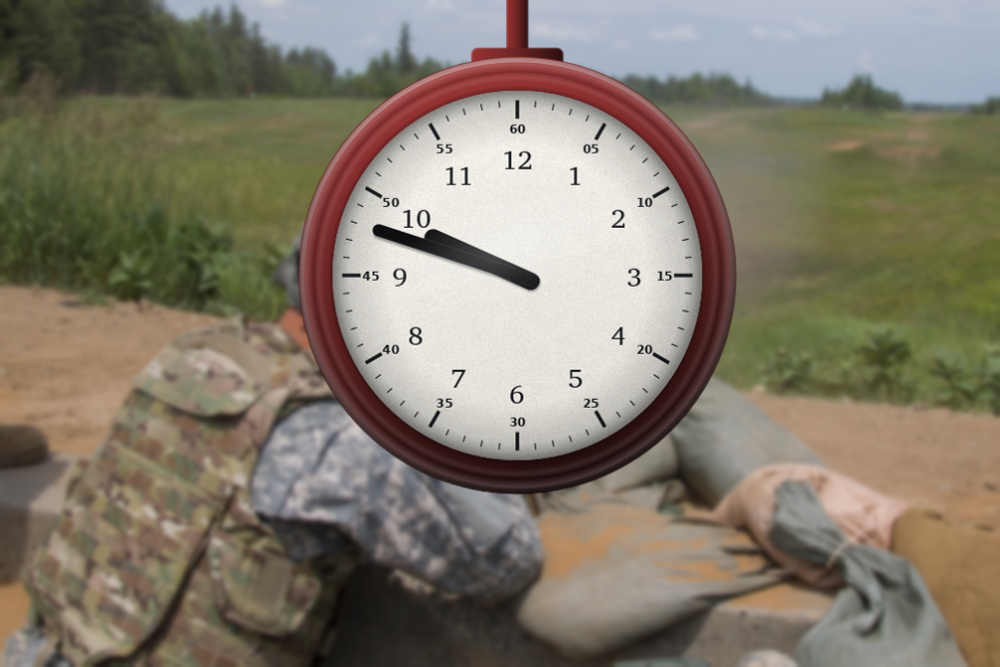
9,48
